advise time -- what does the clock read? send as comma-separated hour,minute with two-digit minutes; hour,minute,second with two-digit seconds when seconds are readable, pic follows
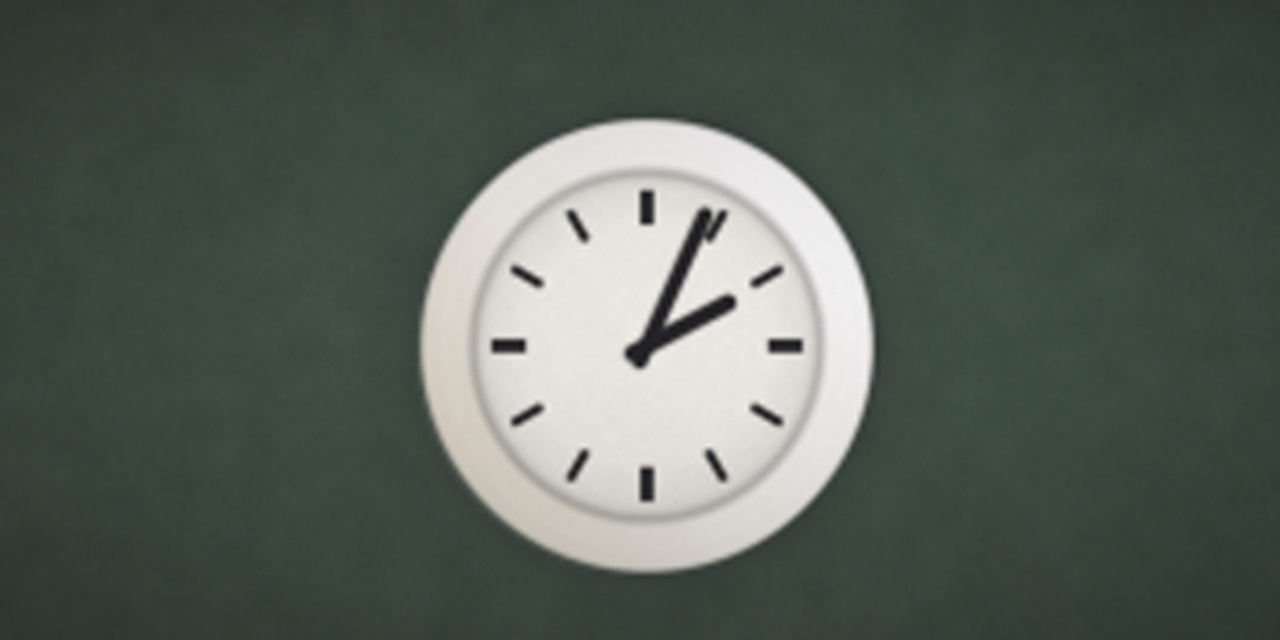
2,04
